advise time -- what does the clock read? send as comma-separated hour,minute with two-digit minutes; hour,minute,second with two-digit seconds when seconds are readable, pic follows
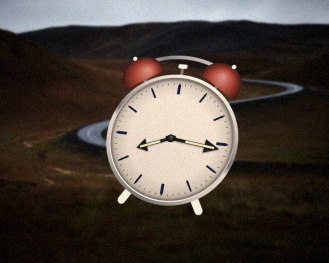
8,16
